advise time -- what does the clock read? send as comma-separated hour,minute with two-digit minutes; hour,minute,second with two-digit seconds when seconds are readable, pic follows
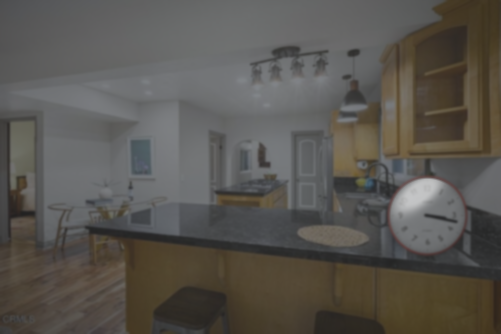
3,17
